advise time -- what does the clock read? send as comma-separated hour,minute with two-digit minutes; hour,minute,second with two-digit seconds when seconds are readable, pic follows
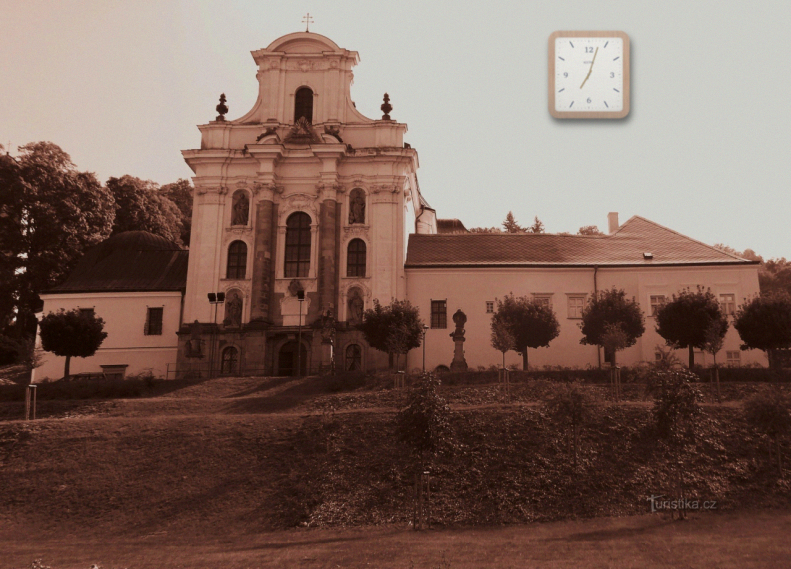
7,03
